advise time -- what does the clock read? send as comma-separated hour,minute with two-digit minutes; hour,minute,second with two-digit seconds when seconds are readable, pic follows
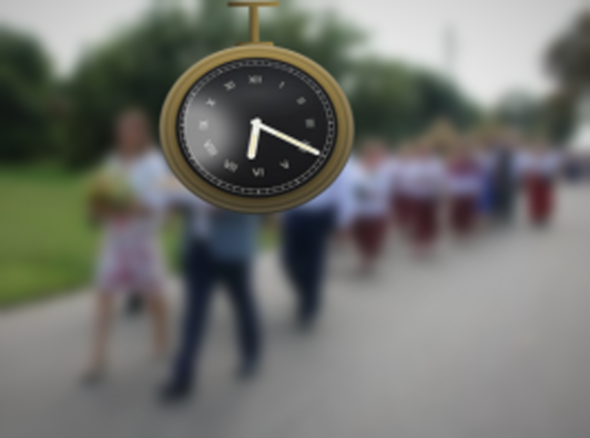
6,20
